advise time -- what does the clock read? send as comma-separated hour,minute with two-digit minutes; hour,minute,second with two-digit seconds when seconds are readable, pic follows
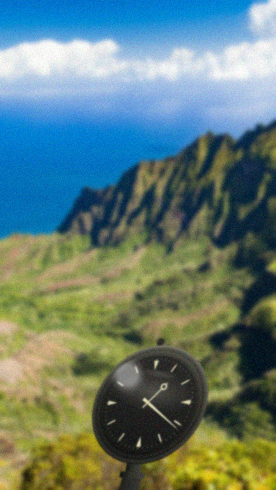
1,21
